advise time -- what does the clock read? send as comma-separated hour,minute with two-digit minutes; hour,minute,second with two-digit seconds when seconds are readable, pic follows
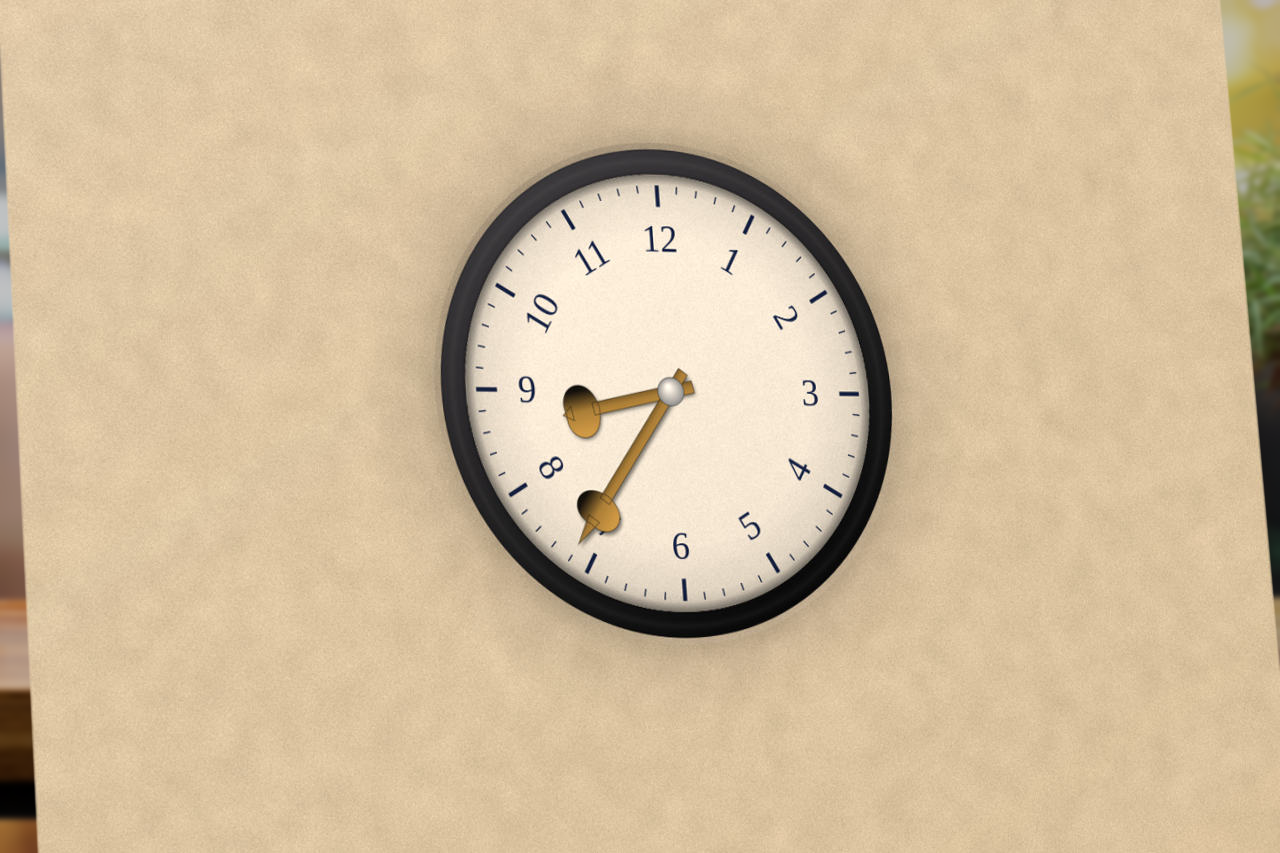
8,36
